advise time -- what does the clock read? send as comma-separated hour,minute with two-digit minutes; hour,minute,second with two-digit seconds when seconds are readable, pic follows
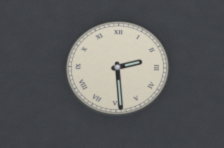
2,29
